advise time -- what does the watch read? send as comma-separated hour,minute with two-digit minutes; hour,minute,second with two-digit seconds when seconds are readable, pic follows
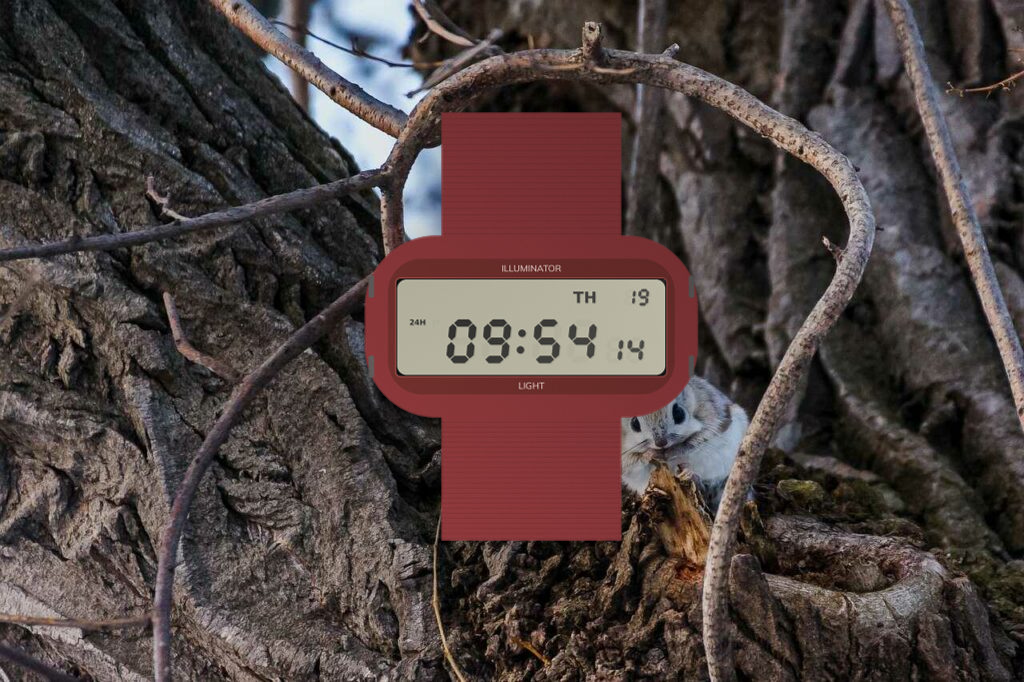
9,54,14
